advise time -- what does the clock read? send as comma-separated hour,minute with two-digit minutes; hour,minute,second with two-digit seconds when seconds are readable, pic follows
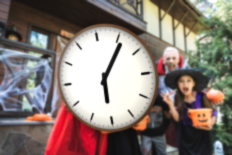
6,06
